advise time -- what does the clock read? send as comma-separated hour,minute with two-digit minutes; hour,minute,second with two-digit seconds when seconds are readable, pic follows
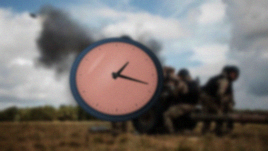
1,18
